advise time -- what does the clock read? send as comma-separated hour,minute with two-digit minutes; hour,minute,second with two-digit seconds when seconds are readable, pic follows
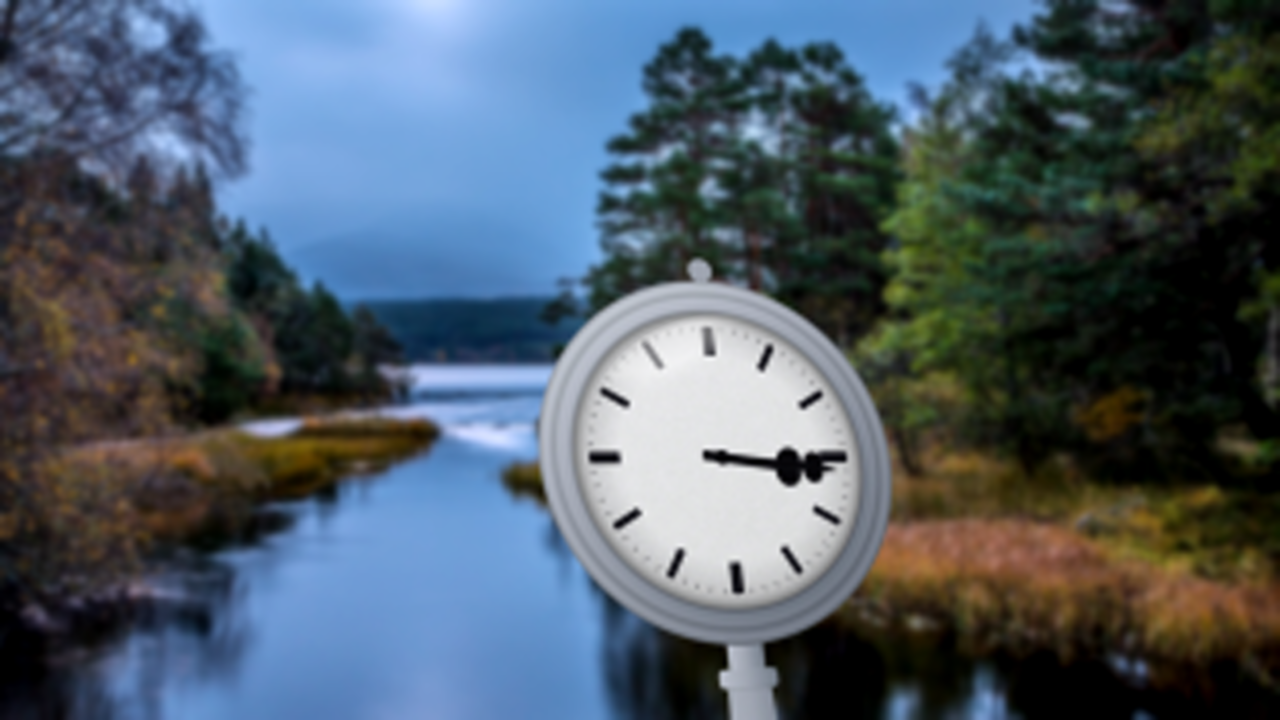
3,16
